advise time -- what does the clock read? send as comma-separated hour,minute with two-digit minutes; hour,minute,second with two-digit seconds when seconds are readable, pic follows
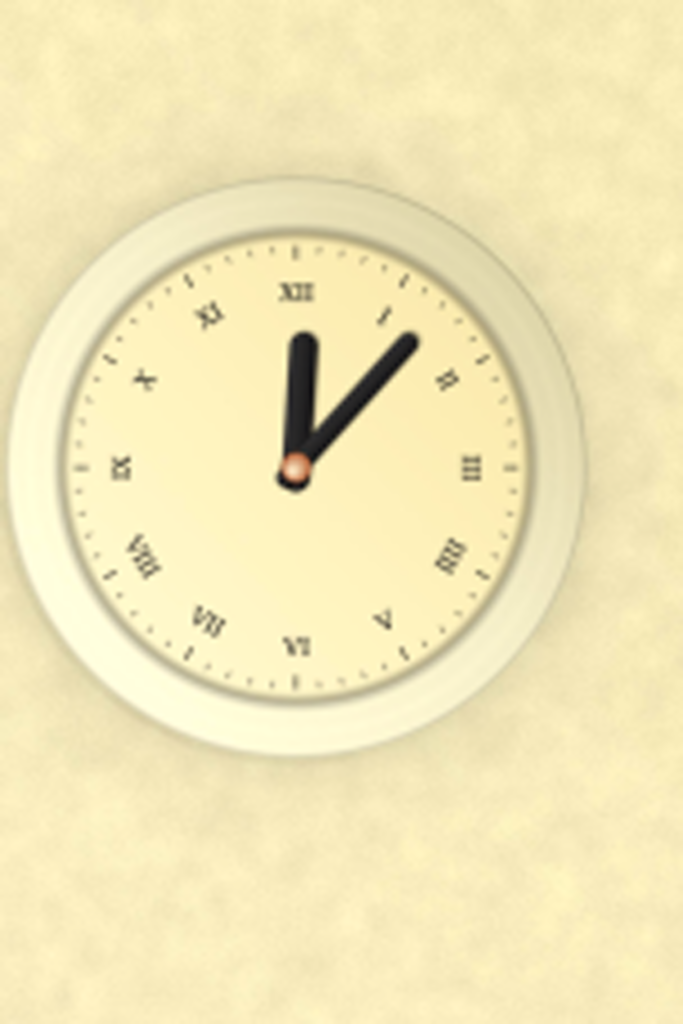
12,07
